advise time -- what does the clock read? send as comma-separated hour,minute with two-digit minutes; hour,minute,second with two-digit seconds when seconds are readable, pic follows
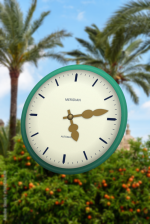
5,13
